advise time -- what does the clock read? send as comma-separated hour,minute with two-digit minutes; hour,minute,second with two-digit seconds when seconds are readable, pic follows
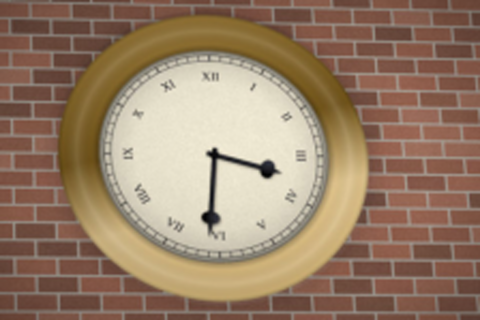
3,31
